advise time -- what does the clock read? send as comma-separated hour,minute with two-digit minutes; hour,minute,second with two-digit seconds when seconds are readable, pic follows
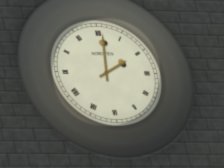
2,01
